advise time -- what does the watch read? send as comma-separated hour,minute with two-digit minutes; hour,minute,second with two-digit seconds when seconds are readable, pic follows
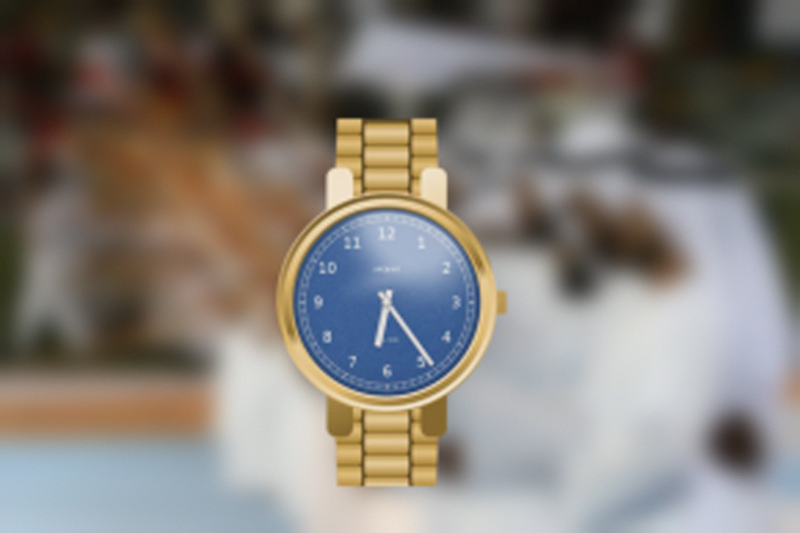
6,24
